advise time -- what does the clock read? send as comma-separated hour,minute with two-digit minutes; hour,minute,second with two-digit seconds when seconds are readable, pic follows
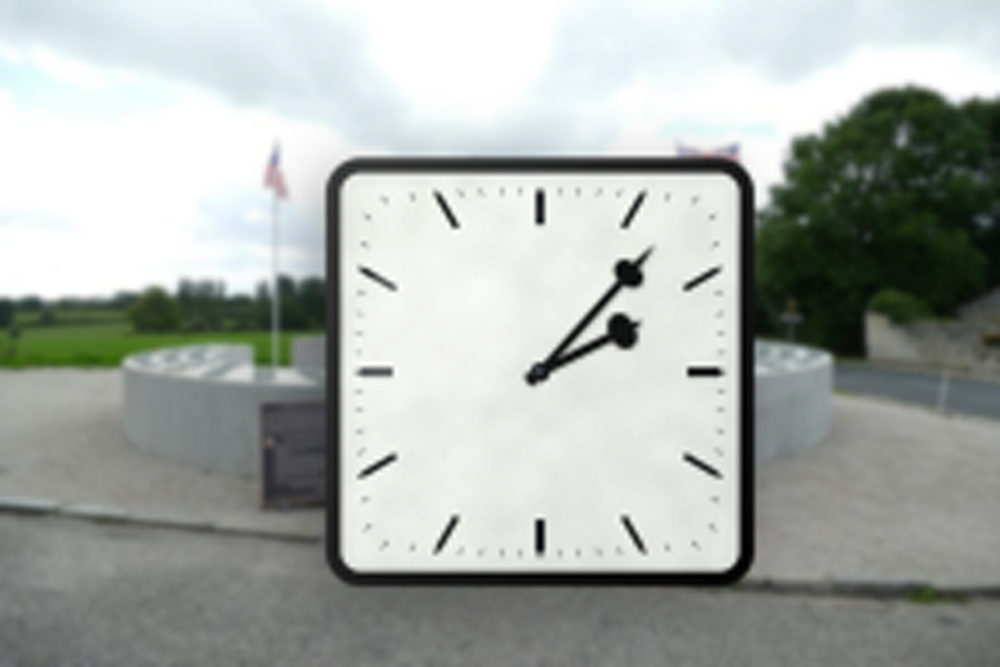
2,07
